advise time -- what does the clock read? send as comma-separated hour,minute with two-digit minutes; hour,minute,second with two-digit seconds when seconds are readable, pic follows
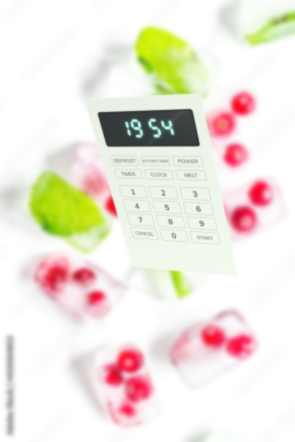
19,54
